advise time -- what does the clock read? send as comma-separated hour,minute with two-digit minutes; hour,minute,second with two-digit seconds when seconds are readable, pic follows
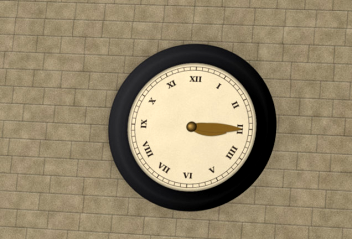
3,15
